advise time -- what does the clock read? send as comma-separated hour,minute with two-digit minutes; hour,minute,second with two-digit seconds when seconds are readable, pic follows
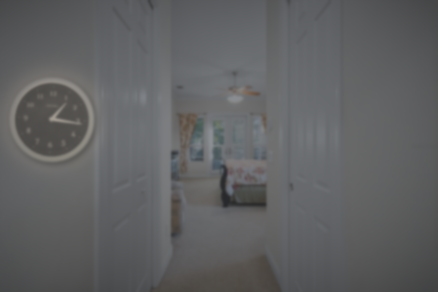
1,16
